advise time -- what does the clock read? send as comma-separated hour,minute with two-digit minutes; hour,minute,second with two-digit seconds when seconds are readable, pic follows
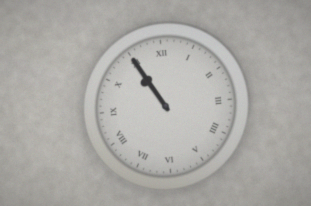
10,55
